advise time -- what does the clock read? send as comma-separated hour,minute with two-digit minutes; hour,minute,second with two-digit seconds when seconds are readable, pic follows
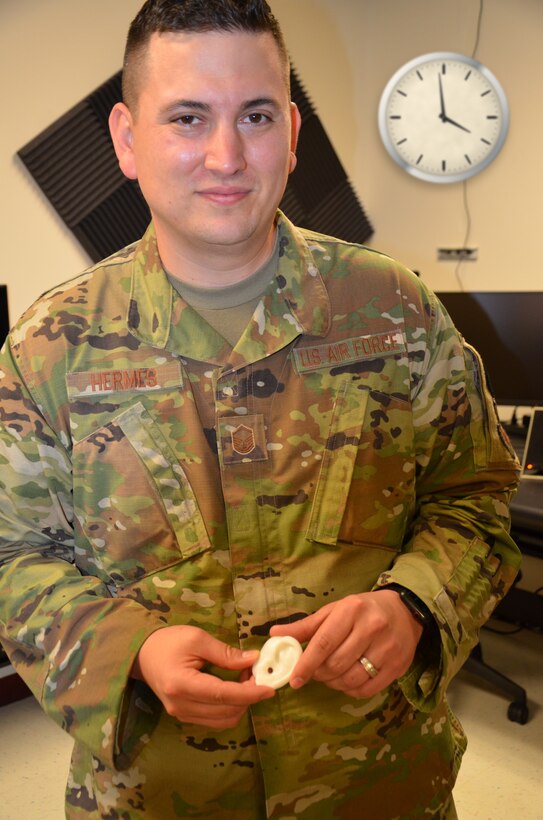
3,59
